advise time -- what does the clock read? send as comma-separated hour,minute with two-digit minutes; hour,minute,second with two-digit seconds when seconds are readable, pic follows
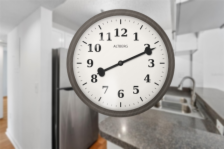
8,11
